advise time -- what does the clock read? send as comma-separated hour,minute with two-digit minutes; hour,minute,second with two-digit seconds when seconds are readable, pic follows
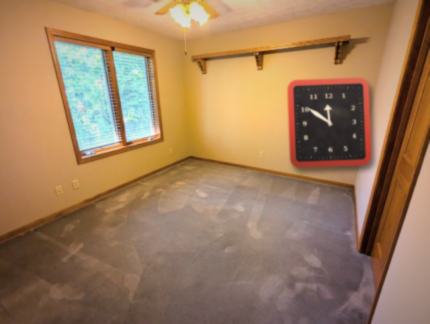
11,51
